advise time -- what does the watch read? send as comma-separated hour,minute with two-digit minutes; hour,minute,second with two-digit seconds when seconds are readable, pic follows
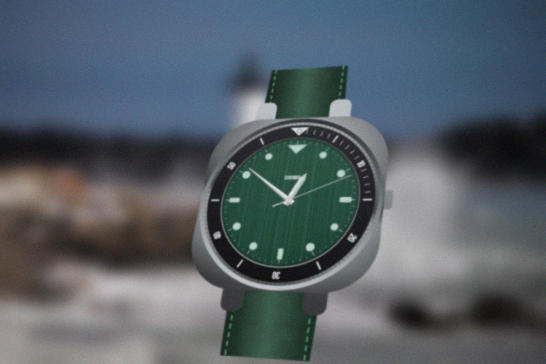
12,51,11
